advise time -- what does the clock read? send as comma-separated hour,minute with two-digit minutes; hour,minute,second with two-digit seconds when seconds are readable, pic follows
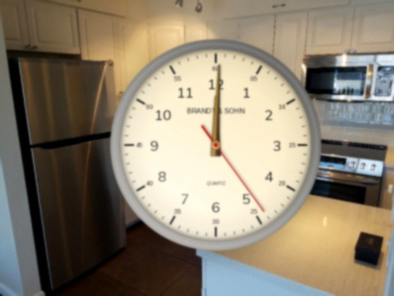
12,00,24
